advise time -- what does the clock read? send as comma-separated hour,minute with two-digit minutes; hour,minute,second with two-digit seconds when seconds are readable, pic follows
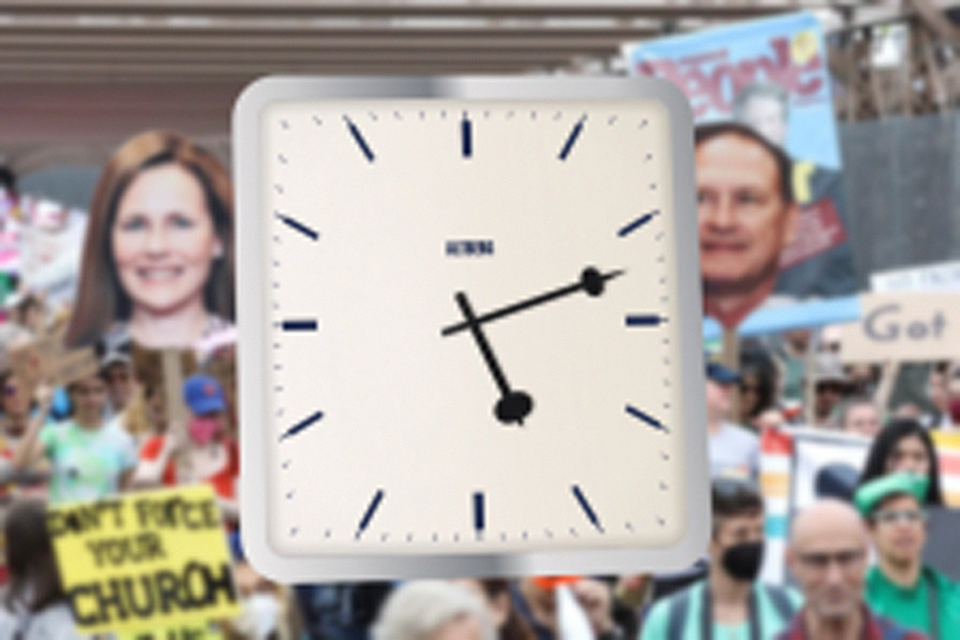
5,12
